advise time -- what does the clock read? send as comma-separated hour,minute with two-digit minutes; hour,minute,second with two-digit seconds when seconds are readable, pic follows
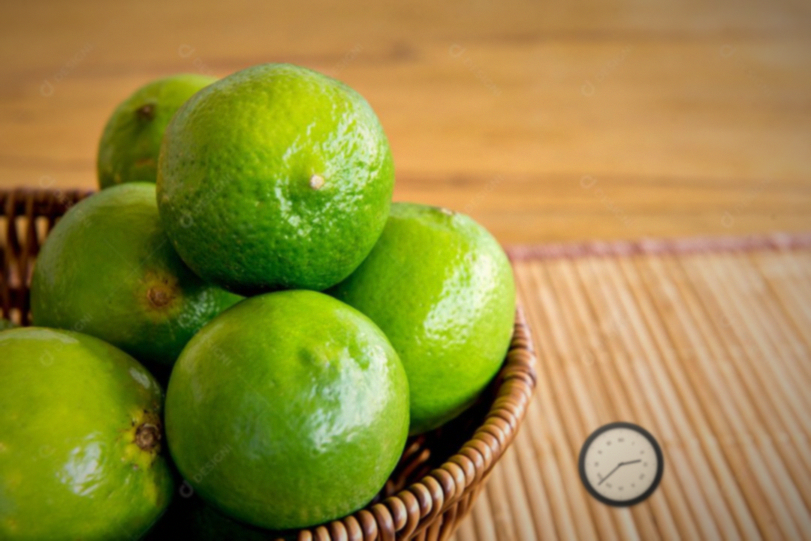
2,38
